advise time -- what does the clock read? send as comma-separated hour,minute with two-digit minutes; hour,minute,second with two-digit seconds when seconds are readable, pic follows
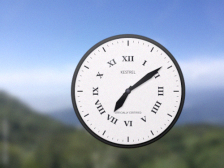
7,09
